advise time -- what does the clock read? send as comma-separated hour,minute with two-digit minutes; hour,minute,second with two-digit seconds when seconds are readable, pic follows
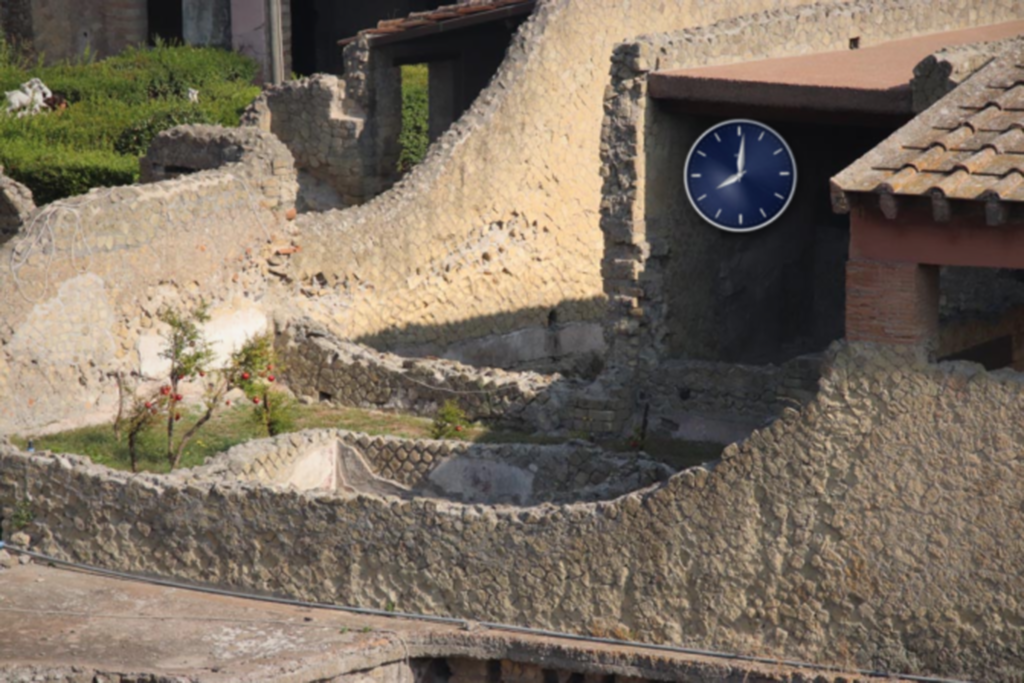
8,01
